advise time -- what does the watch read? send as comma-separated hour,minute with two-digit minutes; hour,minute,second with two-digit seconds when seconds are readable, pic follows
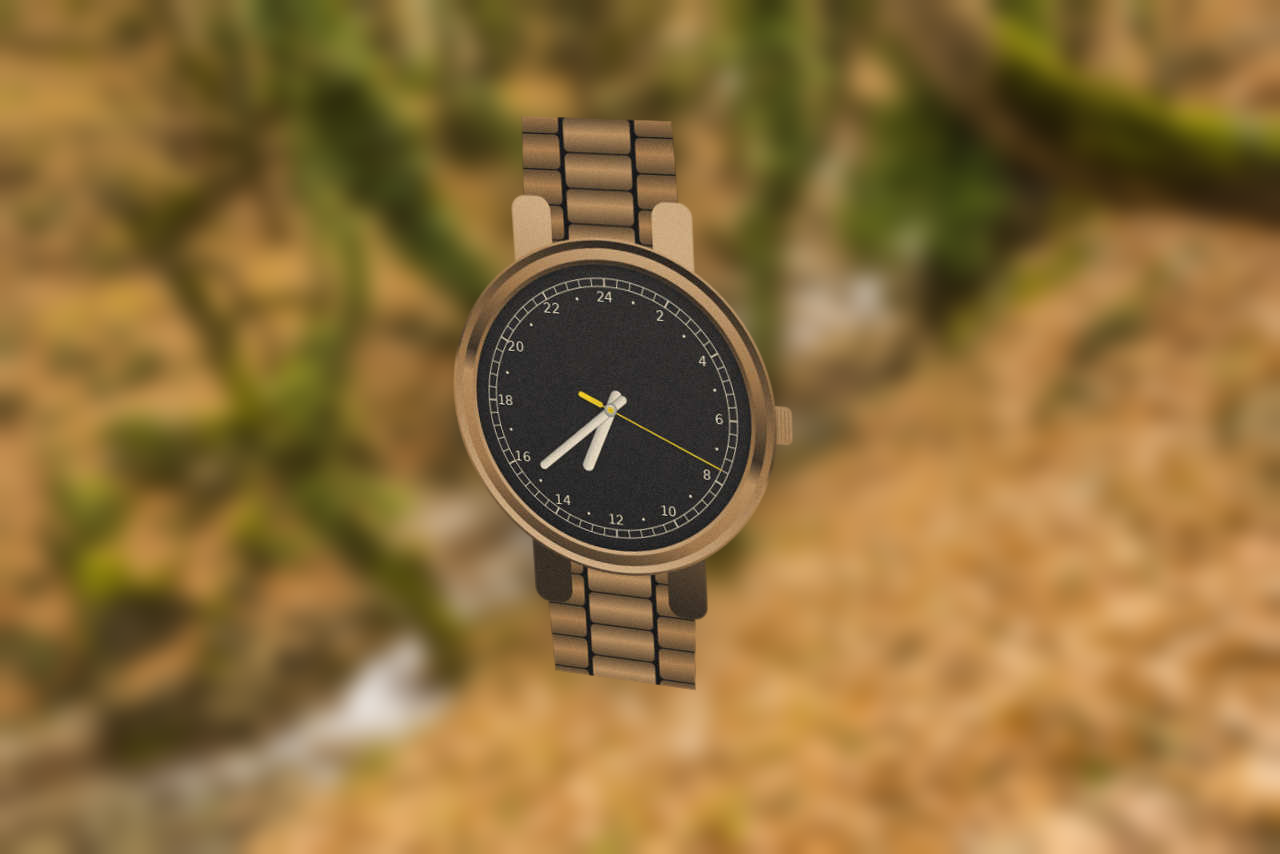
13,38,19
